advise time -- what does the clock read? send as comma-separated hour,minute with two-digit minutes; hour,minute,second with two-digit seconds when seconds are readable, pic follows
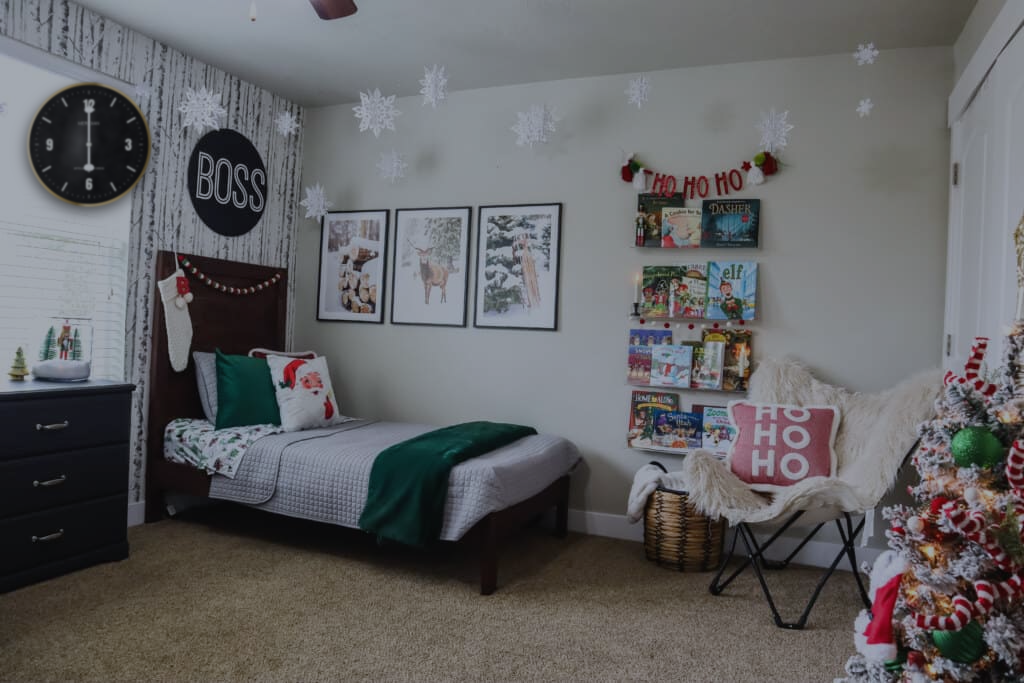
6,00
